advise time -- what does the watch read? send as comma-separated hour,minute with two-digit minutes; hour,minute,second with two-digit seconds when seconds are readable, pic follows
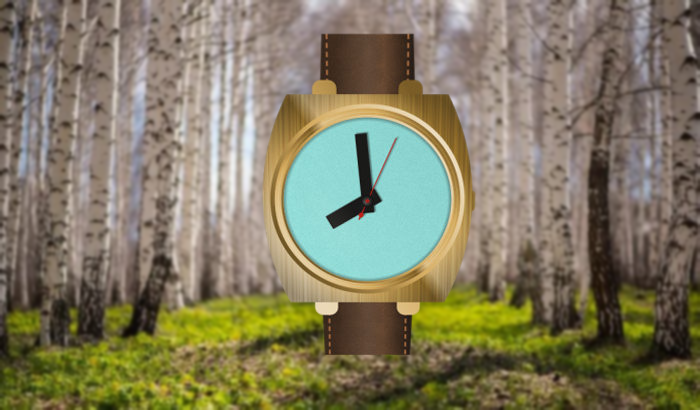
7,59,04
